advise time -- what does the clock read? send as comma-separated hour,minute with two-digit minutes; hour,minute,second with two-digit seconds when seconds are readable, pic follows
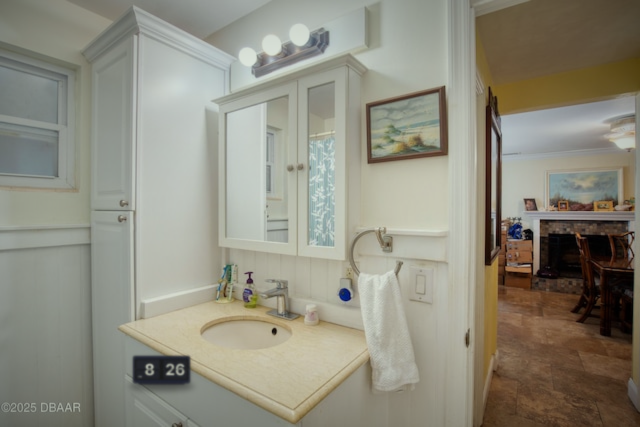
8,26
